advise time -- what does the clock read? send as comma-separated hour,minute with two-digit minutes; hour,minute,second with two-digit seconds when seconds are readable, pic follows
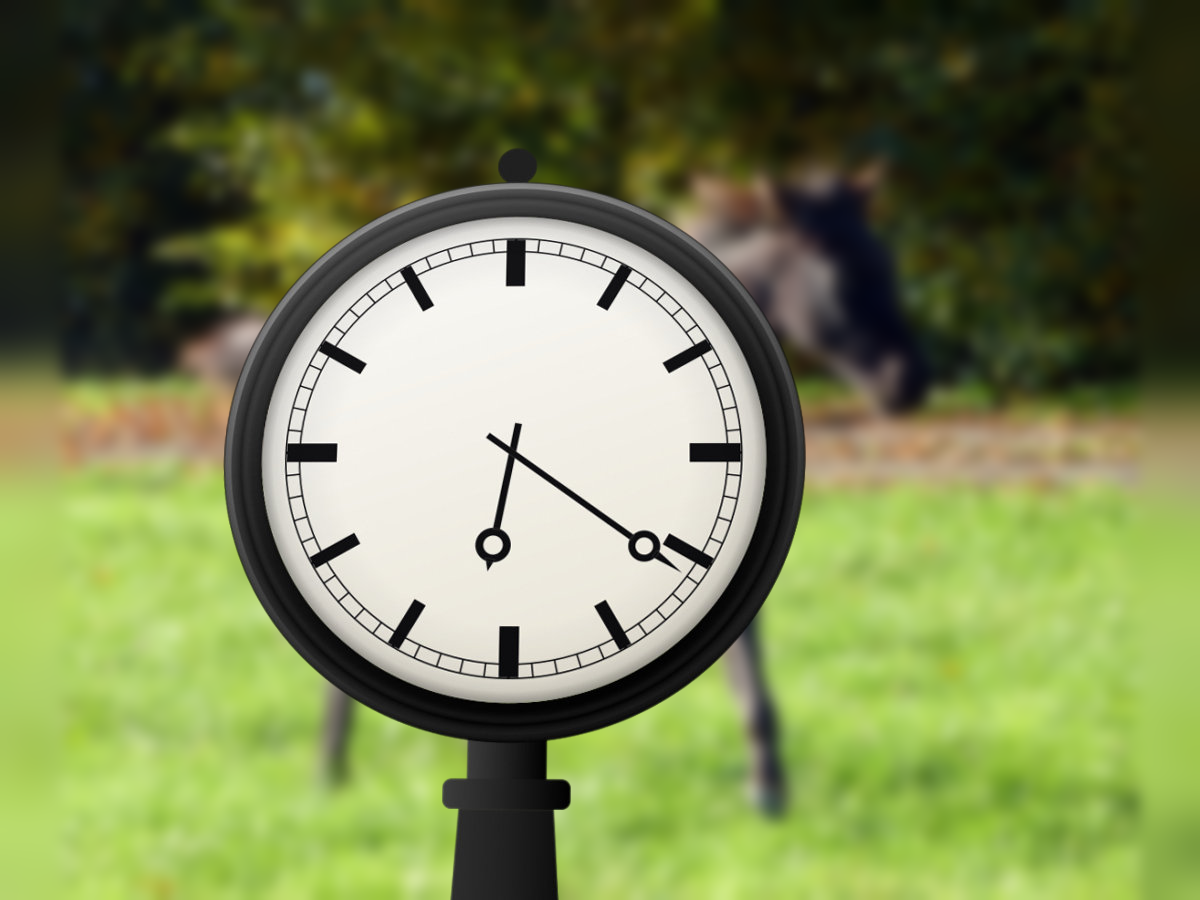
6,21
